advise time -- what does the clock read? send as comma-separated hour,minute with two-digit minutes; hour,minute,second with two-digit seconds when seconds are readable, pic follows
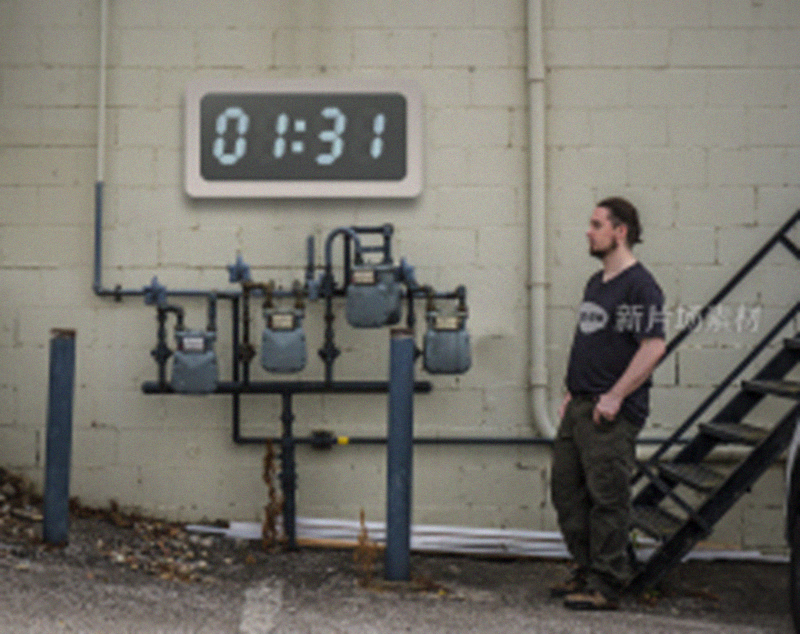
1,31
